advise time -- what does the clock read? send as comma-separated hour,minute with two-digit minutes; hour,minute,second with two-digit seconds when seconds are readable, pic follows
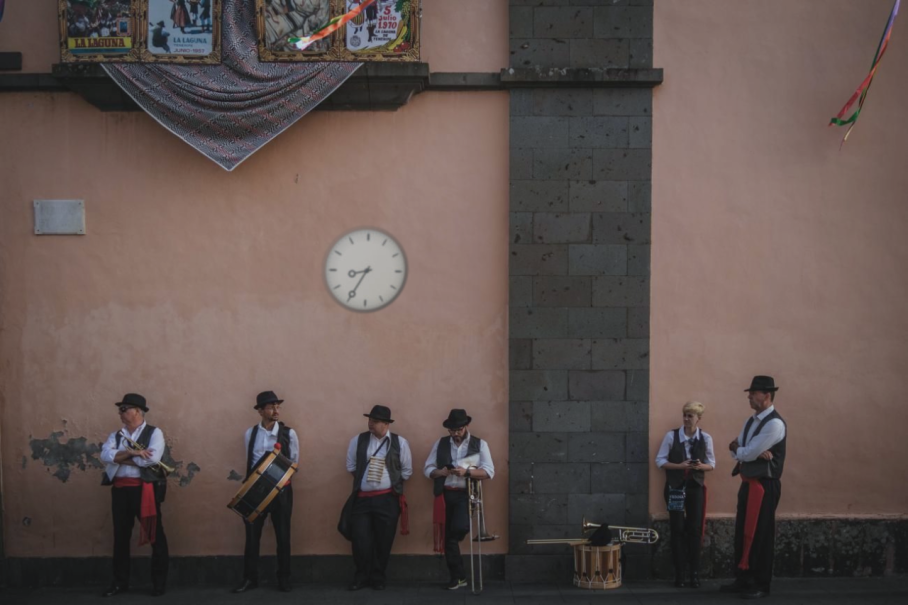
8,35
